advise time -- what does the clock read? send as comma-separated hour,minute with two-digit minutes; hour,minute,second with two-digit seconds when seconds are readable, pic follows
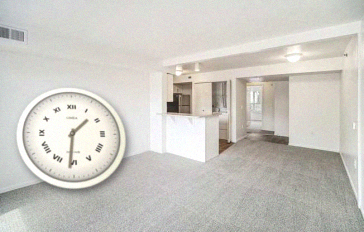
1,31
